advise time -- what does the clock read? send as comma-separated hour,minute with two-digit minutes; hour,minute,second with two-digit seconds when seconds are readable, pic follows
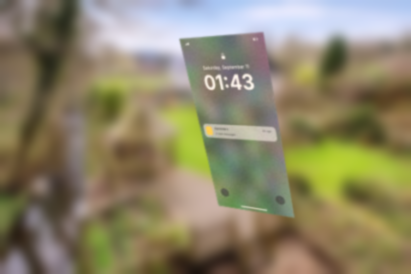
1,43
